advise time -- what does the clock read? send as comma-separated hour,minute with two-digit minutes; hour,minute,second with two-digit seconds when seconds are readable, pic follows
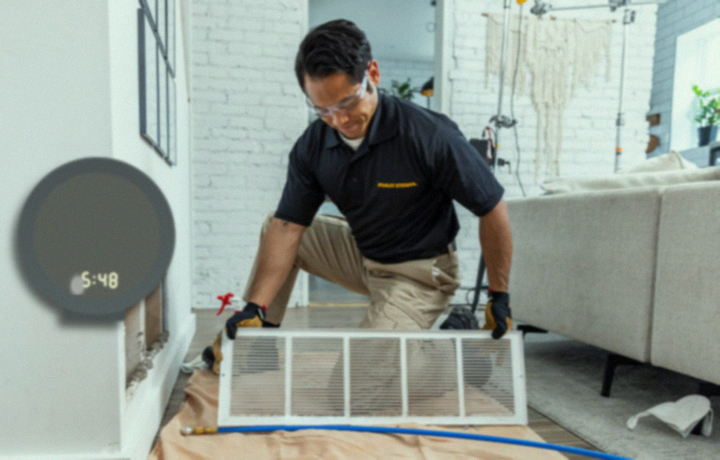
5,48
